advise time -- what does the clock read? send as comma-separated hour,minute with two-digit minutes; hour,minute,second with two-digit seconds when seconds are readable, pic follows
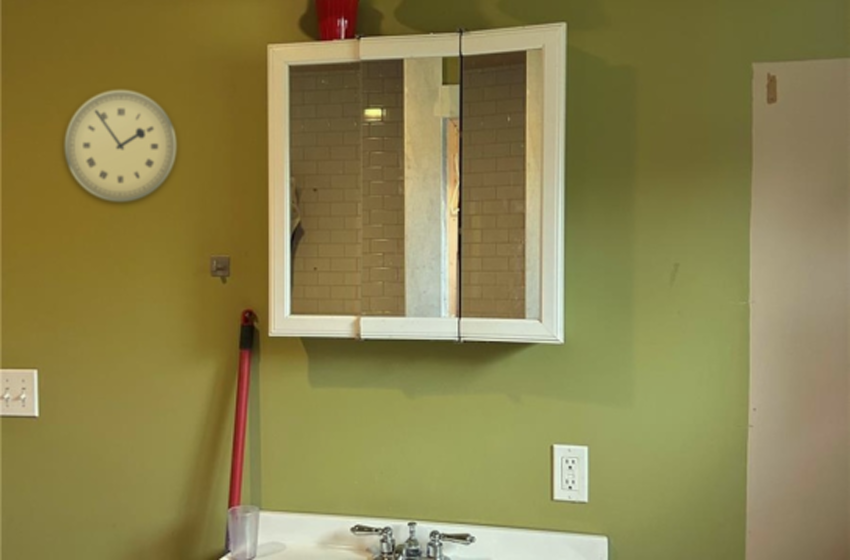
1,54
